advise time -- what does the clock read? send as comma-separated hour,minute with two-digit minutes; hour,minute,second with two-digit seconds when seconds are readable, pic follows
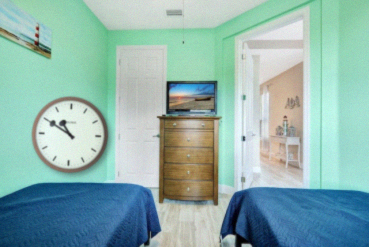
10,50
